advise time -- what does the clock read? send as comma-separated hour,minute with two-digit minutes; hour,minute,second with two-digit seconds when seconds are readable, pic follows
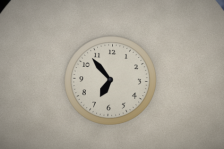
6,53
